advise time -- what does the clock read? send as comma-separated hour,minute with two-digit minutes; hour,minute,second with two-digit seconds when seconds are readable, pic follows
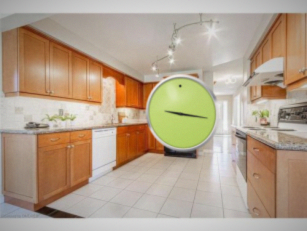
9,16
